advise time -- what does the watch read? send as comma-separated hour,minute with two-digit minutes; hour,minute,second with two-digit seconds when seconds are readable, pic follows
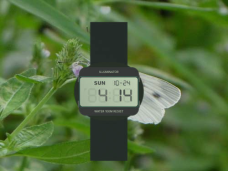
4,14
